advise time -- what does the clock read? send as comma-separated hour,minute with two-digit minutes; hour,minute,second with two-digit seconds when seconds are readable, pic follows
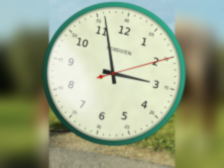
2,56,10
